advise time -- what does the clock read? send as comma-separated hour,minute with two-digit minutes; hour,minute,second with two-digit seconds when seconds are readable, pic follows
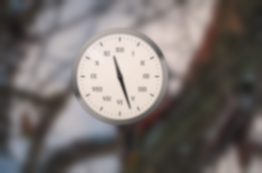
11,27
